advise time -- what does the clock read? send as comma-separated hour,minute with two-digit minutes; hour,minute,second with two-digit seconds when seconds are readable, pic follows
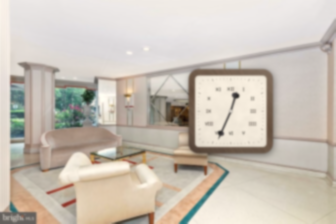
12,34
